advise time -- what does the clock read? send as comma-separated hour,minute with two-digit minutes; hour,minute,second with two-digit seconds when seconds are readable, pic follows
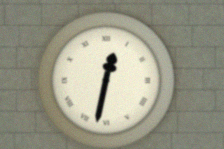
12,32
